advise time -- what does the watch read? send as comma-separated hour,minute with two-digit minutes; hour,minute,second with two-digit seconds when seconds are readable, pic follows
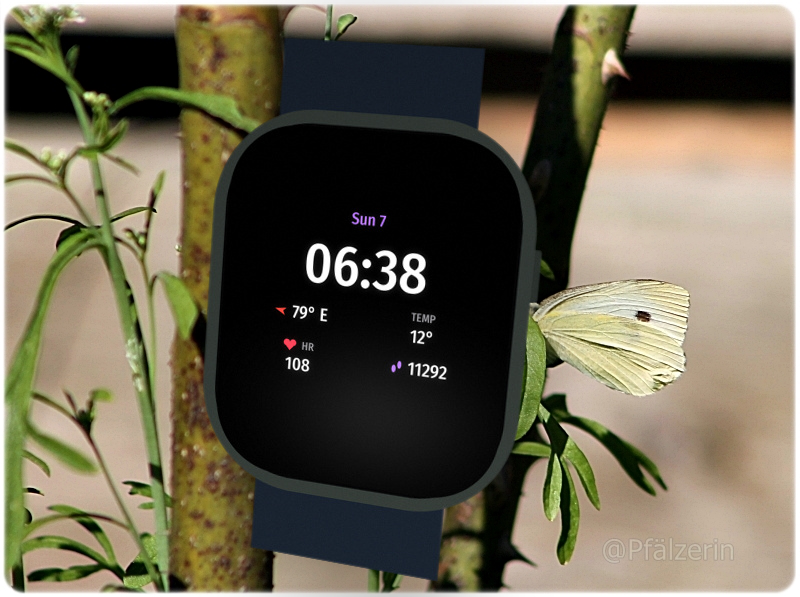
6,38
